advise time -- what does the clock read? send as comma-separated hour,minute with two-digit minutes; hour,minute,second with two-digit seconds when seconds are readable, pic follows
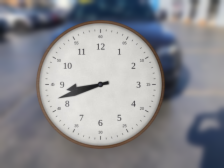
8,42
